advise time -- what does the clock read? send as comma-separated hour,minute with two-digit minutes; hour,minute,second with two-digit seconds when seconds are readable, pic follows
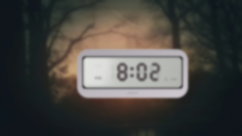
8,02
